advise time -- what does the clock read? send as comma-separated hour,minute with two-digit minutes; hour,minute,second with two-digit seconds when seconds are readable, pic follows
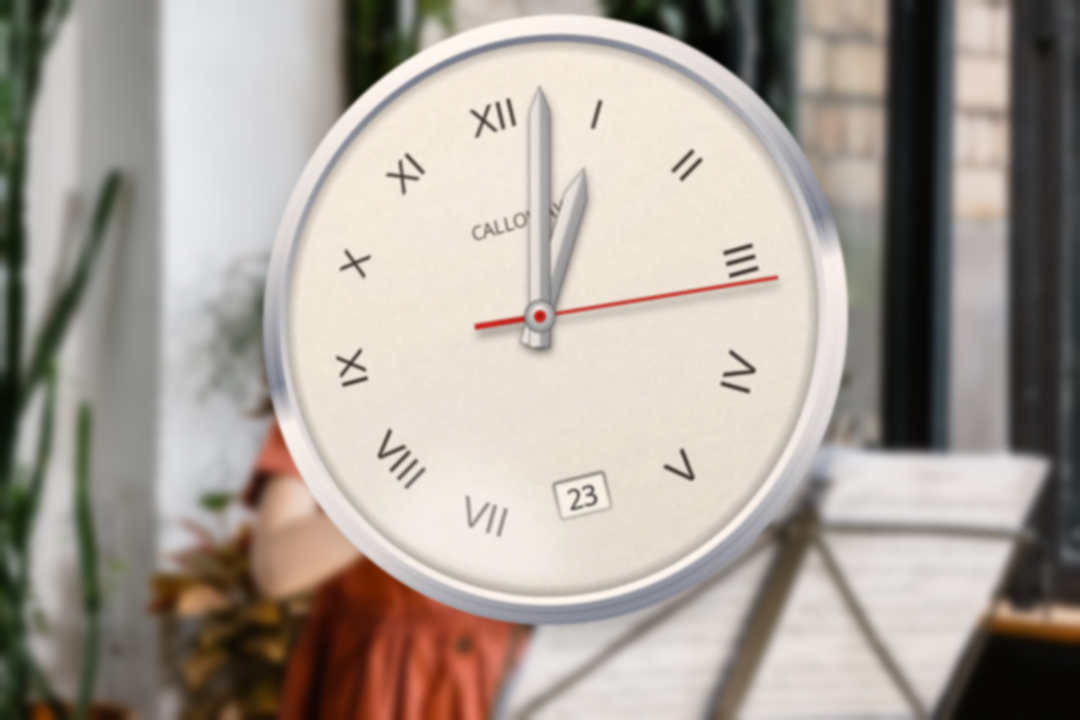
1,02,16
